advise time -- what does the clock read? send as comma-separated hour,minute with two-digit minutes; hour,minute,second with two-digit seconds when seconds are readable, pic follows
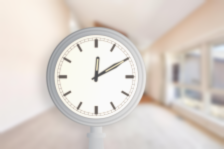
12,10
